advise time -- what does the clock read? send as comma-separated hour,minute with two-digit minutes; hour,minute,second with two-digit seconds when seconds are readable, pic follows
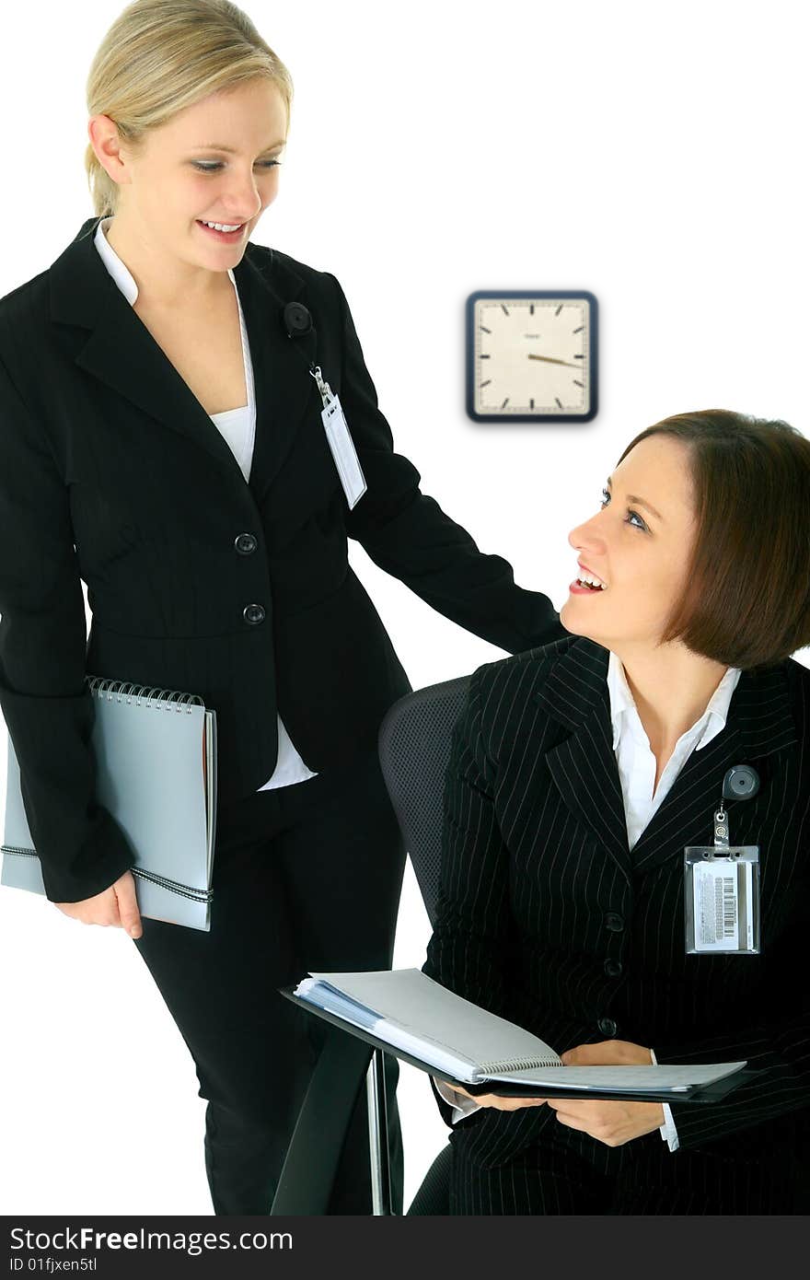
3,17
